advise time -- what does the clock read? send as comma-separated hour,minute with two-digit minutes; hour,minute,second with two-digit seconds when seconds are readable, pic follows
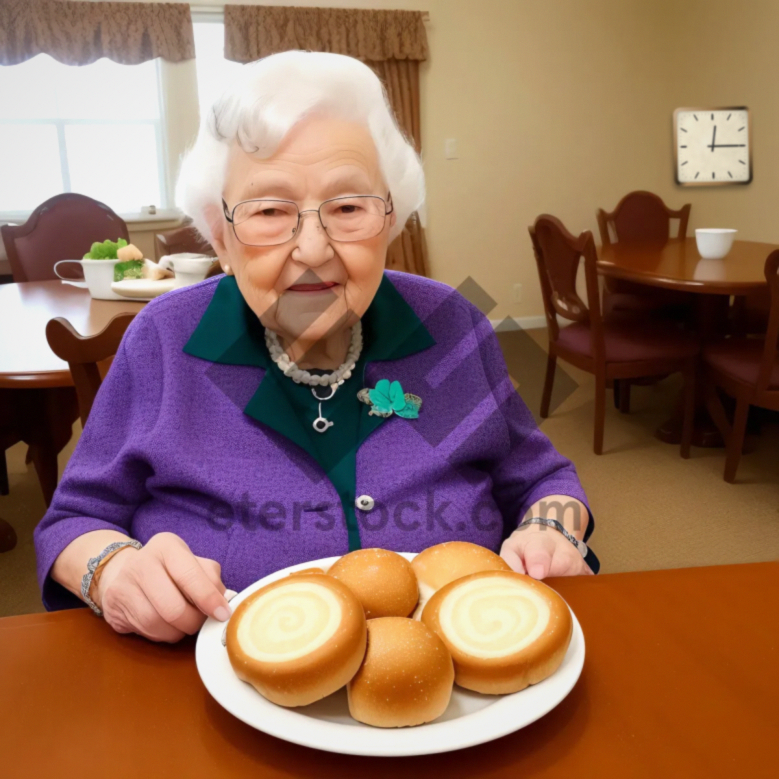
12,15
